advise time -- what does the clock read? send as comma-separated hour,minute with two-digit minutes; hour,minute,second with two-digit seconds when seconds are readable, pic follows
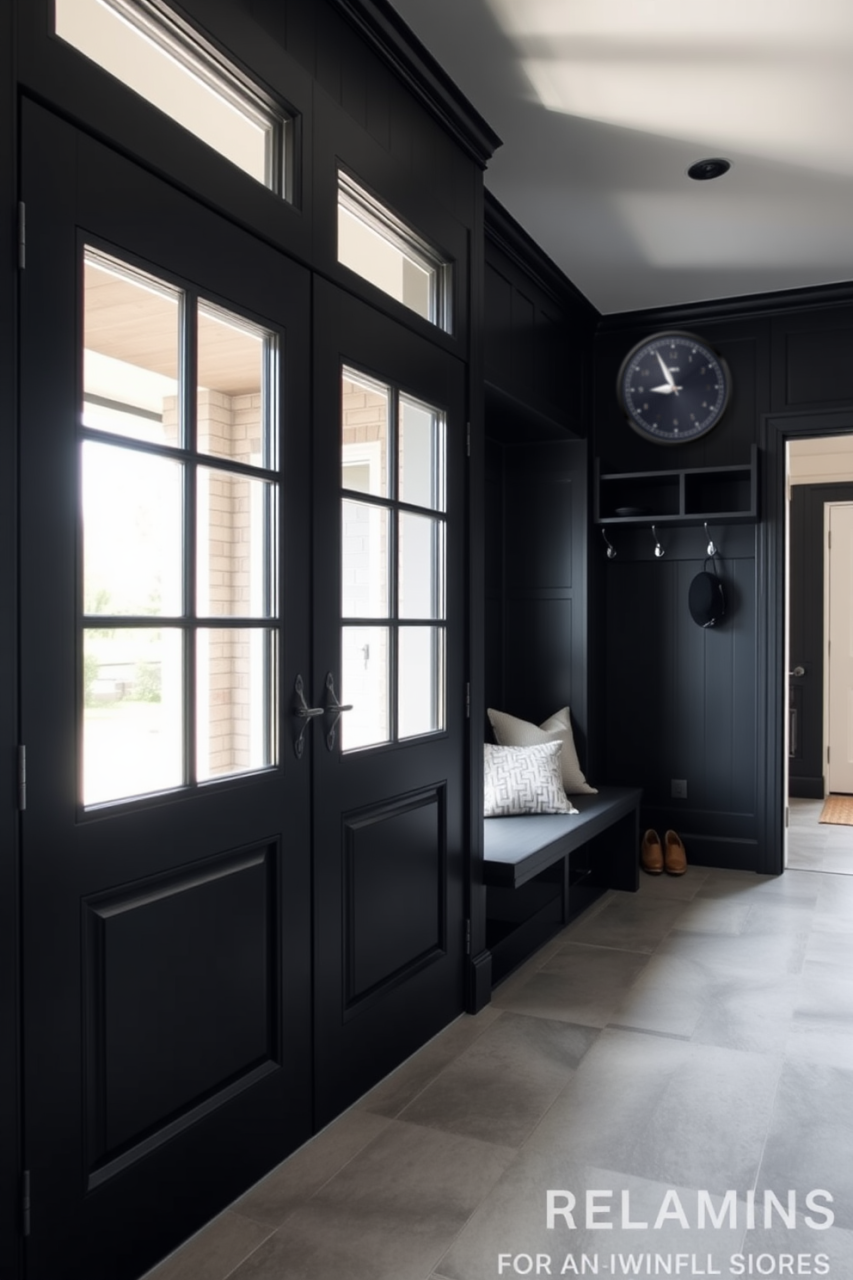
8,56
